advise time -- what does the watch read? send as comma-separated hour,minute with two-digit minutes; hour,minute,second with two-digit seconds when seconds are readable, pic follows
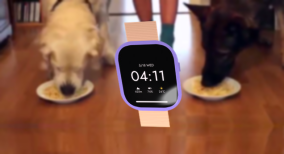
4,11
